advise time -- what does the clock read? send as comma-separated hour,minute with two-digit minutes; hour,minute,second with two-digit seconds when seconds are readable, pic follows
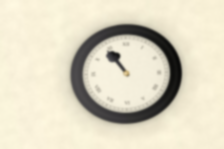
10,54
